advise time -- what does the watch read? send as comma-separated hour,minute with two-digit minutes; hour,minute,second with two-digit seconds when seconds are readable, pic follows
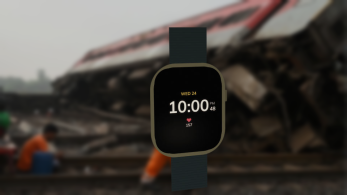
10,00
